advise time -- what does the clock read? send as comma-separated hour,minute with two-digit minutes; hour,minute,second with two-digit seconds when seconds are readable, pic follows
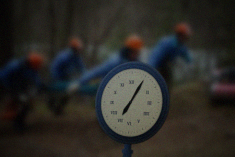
7,05
